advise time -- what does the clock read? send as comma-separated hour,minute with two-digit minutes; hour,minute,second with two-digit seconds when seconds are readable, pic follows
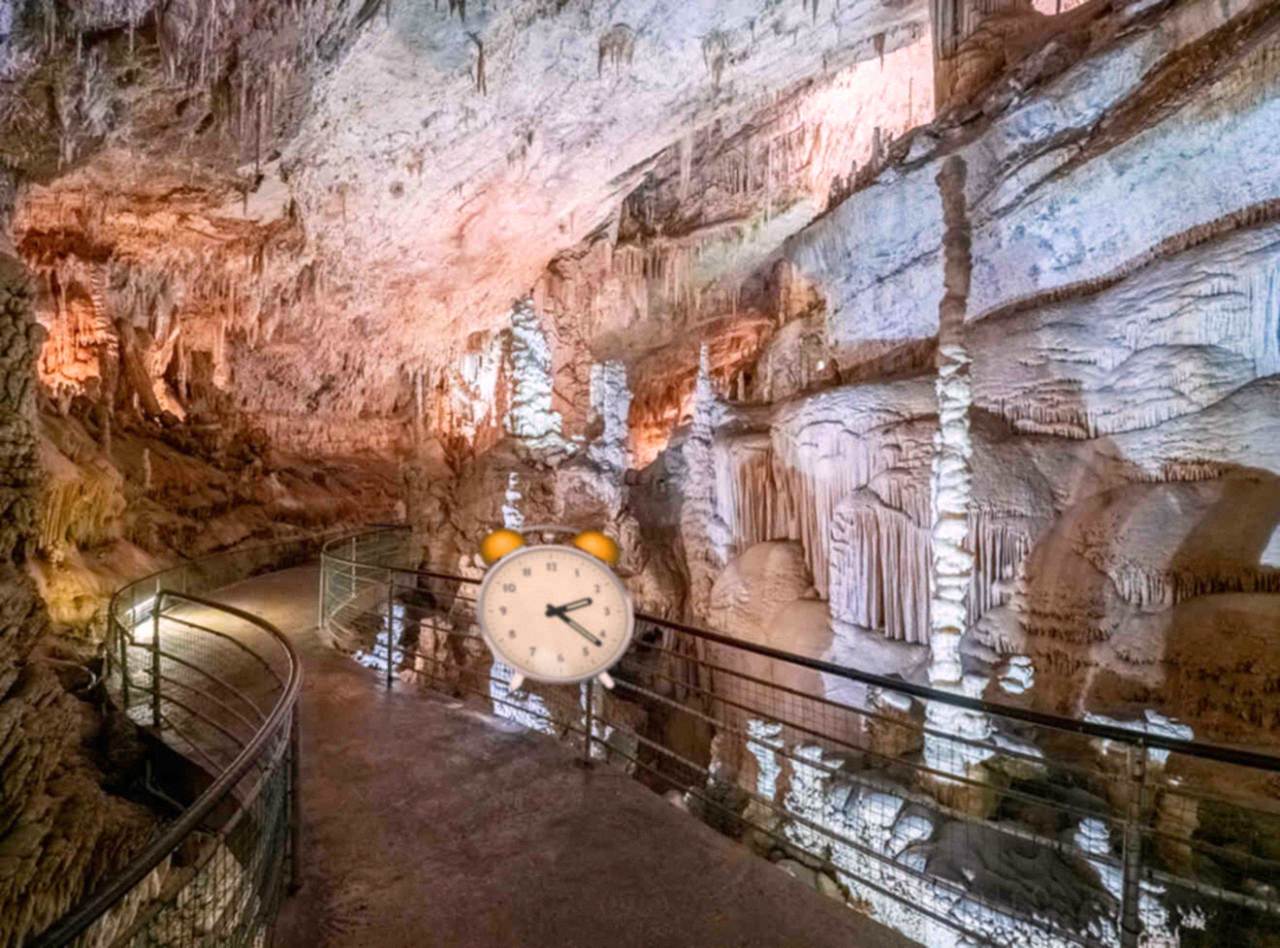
2,22
